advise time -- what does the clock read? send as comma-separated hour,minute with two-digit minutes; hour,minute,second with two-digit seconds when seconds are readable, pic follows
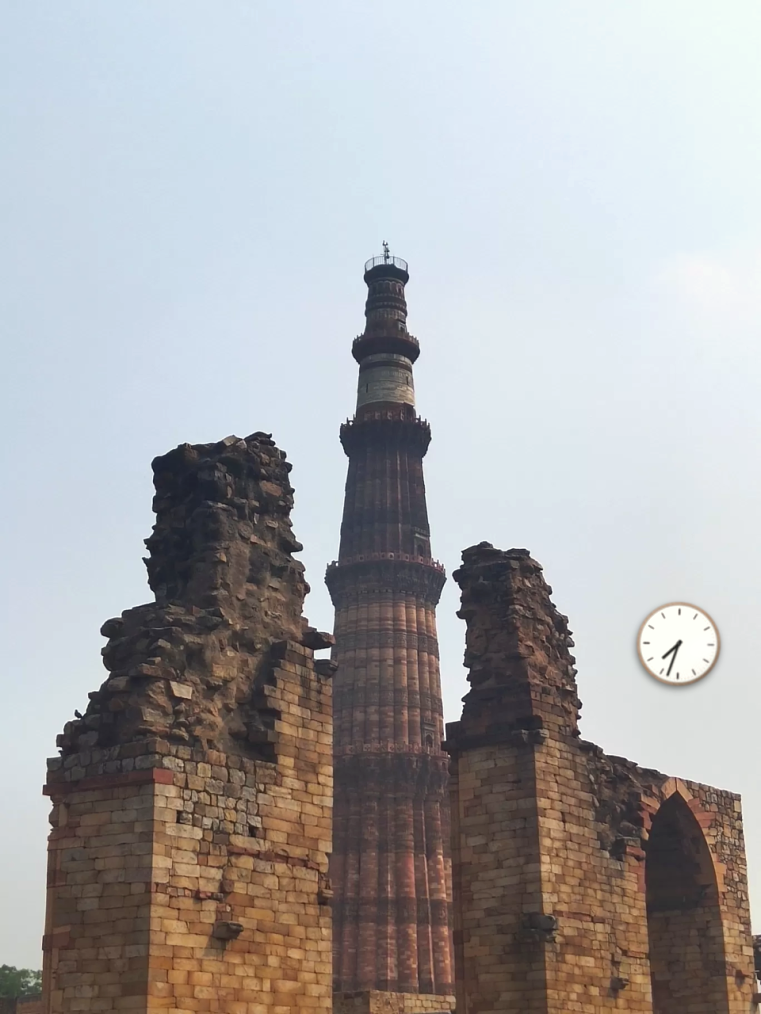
7,33
